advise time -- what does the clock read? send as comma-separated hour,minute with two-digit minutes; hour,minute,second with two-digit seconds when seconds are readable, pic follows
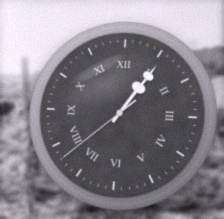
1,05,38
